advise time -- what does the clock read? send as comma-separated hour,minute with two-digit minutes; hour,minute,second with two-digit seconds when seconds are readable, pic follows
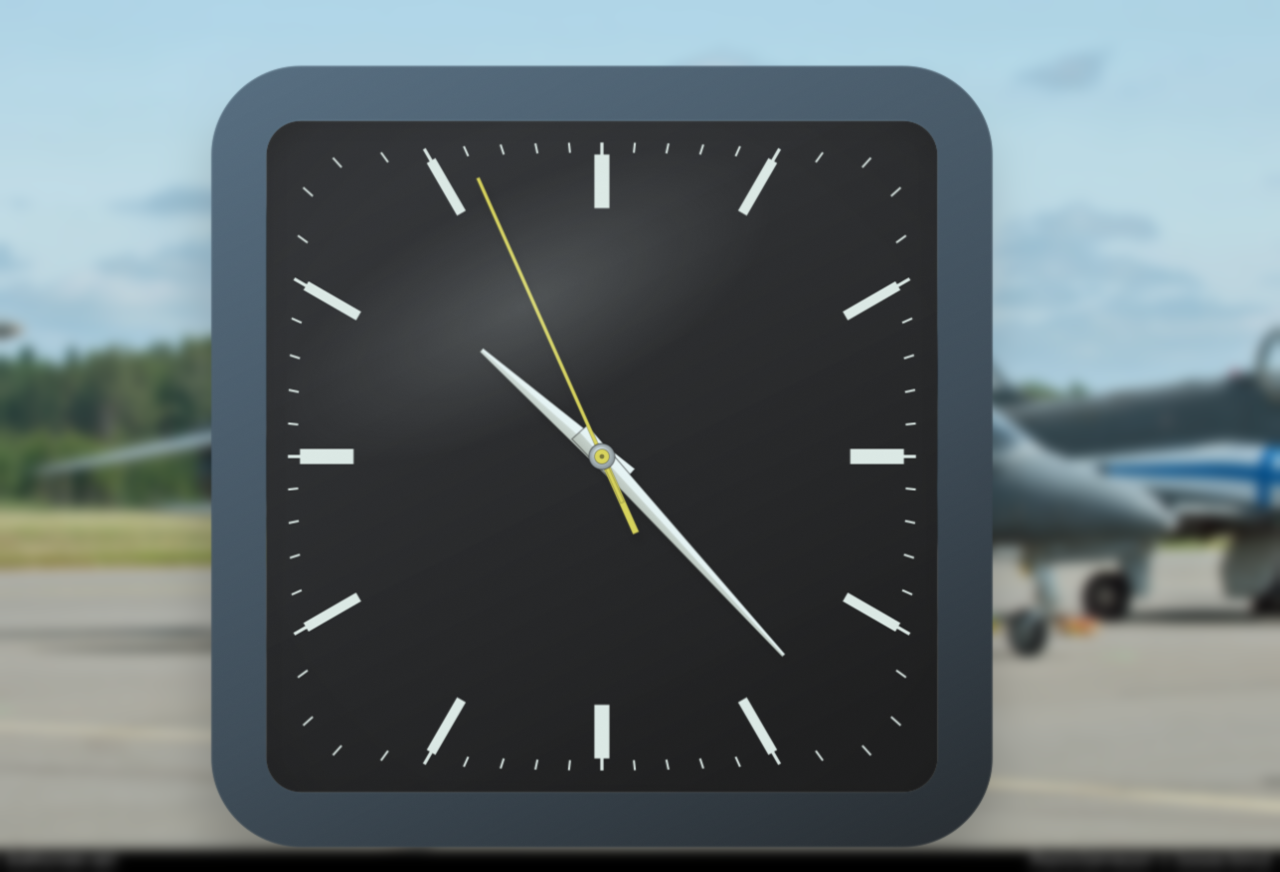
10,22,56
